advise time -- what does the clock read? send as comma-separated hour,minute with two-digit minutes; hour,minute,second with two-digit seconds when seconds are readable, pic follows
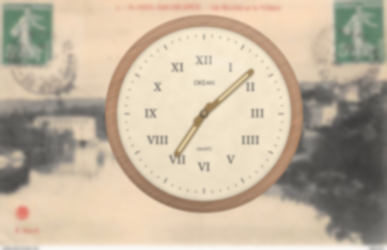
7,08
